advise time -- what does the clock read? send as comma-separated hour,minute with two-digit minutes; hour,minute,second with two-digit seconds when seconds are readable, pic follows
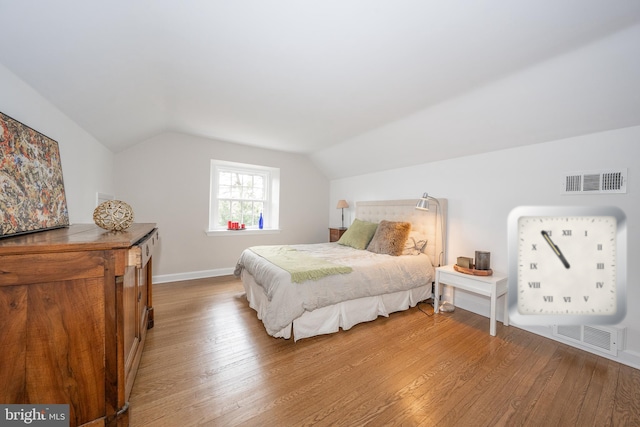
10,54
